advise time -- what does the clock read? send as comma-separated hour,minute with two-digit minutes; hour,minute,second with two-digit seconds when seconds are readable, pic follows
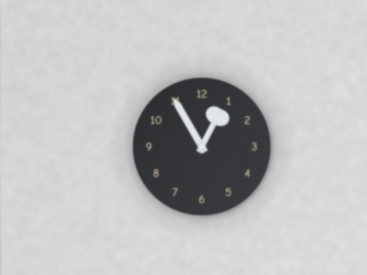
12,55
